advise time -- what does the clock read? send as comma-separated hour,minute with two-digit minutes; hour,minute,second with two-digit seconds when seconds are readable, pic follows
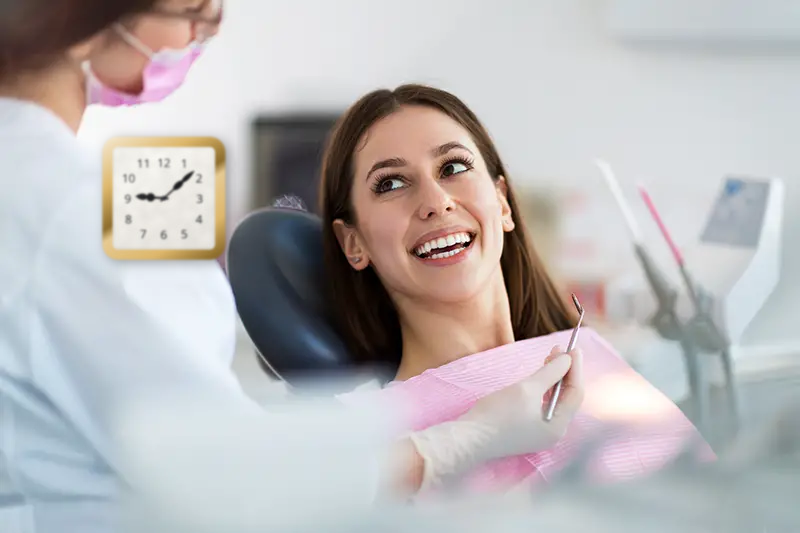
9,08
